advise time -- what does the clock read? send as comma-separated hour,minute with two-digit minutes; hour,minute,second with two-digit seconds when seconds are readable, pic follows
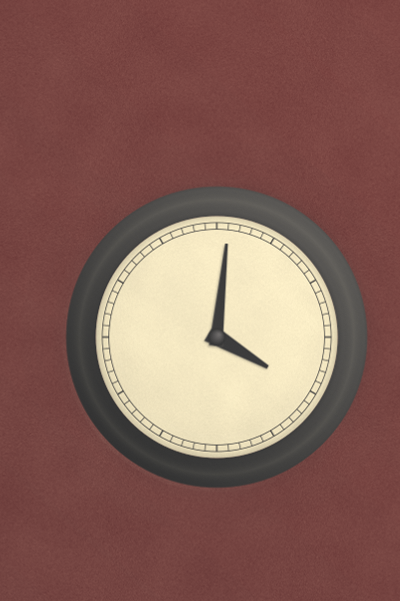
4,01
